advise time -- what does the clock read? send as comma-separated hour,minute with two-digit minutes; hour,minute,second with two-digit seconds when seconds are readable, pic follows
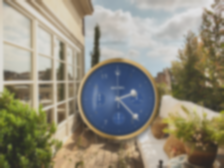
2,23
